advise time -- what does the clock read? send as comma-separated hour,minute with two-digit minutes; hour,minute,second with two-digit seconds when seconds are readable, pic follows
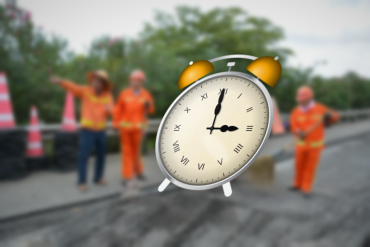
3,00
